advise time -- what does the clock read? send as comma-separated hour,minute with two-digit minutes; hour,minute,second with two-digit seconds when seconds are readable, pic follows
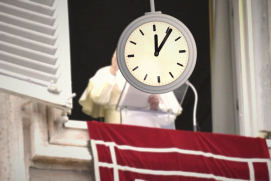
12,06
